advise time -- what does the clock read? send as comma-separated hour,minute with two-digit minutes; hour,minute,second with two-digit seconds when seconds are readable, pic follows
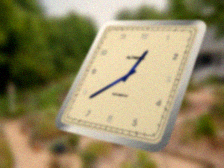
12,38
